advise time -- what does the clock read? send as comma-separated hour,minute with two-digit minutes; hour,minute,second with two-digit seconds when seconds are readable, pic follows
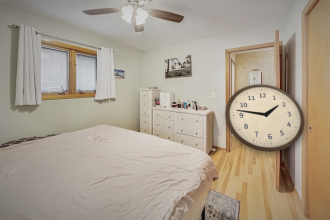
1,47
